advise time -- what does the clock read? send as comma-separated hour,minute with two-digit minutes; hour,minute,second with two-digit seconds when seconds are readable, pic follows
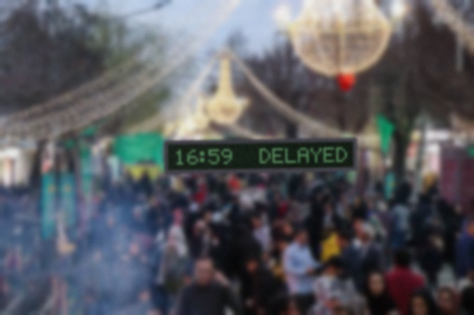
16,59
